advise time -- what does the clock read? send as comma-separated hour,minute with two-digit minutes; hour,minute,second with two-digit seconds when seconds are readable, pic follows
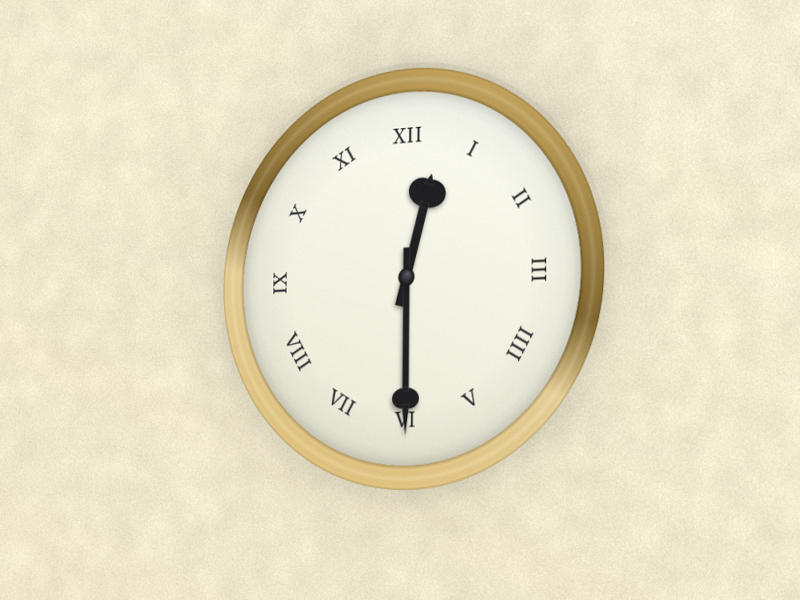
12,30
